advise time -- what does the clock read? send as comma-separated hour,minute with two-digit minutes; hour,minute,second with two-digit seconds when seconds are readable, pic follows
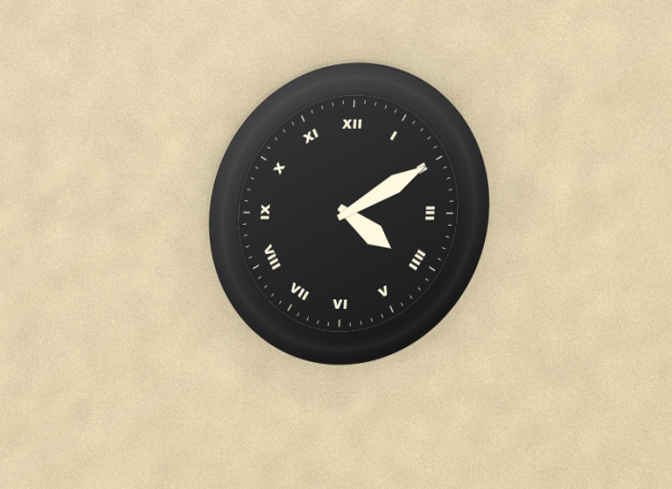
4,10
